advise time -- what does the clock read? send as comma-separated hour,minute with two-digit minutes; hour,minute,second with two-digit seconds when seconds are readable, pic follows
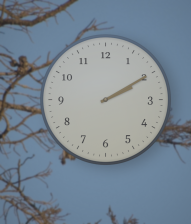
2,10
